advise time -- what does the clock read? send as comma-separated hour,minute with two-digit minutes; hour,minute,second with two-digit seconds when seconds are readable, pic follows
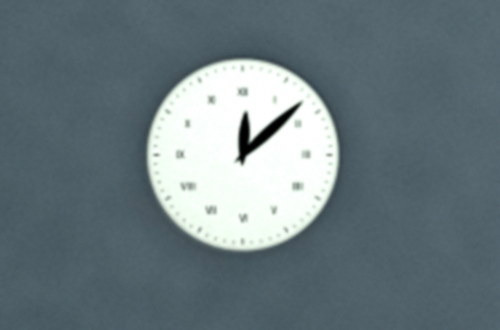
12,08
